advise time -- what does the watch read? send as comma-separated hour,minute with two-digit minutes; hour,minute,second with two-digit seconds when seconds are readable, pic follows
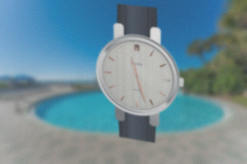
11,27
